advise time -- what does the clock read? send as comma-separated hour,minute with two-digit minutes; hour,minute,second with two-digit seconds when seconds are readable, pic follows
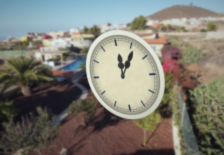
12,06
